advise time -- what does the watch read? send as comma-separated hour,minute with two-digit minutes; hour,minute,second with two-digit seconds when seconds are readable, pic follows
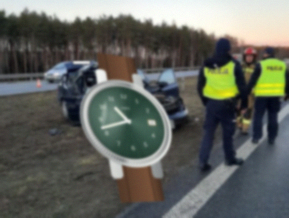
10,42
